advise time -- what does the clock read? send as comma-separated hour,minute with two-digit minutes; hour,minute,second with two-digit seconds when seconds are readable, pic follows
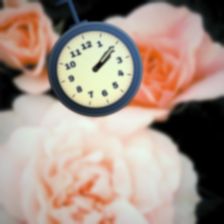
2,10
